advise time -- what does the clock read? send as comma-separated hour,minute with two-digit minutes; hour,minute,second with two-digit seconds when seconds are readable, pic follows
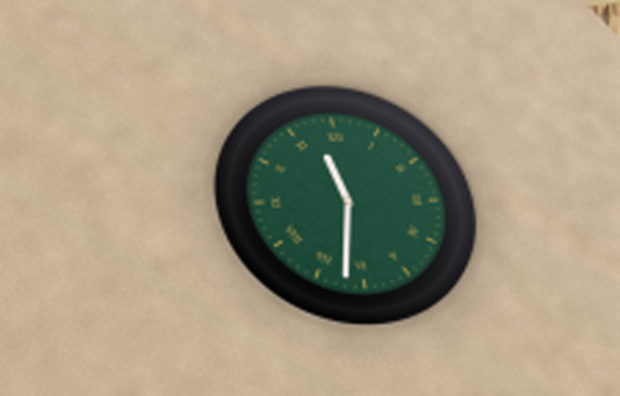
11,32
